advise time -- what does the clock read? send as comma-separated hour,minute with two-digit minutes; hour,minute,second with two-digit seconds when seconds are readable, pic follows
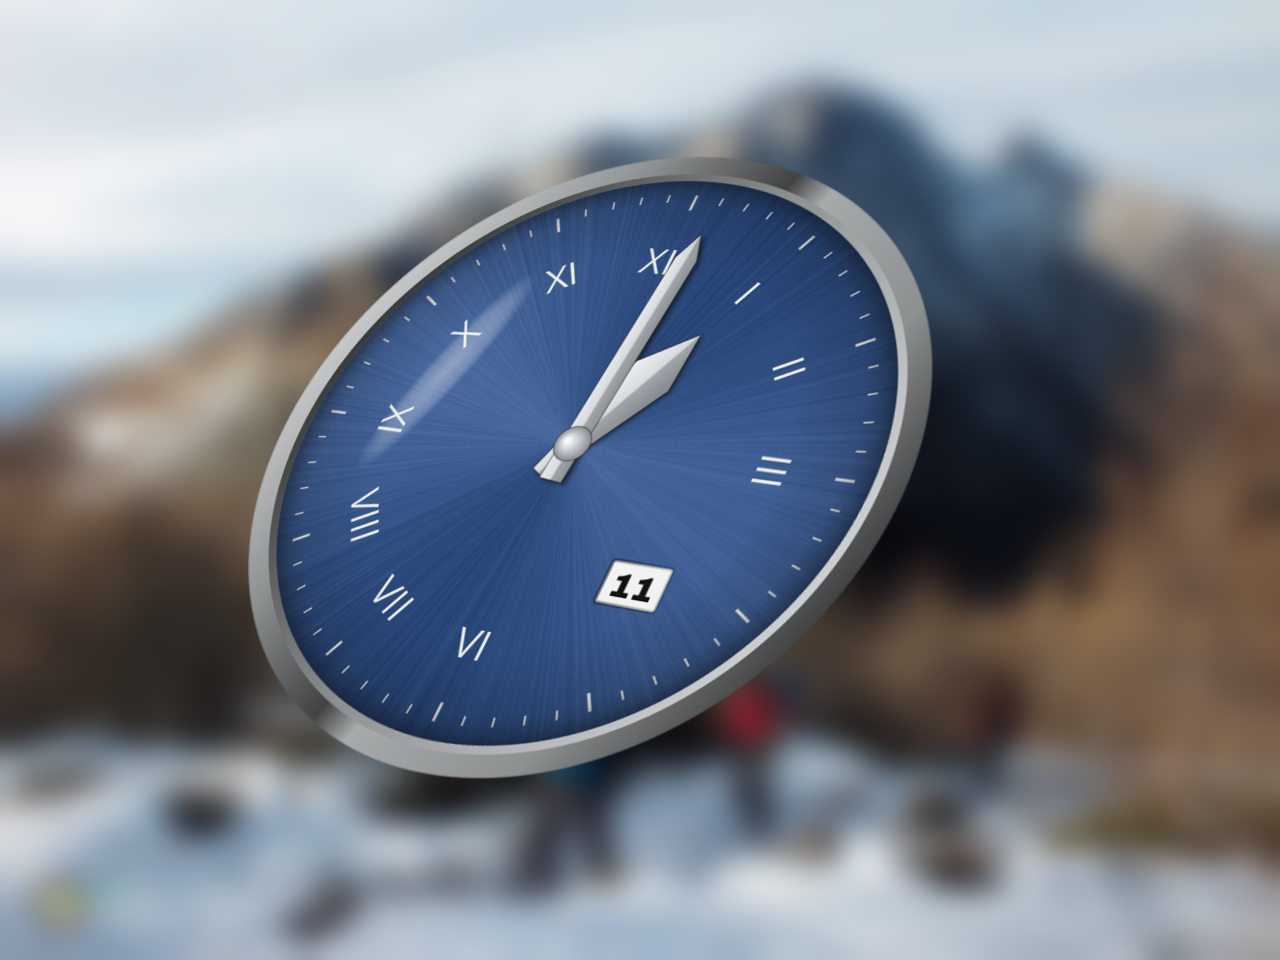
1,01
